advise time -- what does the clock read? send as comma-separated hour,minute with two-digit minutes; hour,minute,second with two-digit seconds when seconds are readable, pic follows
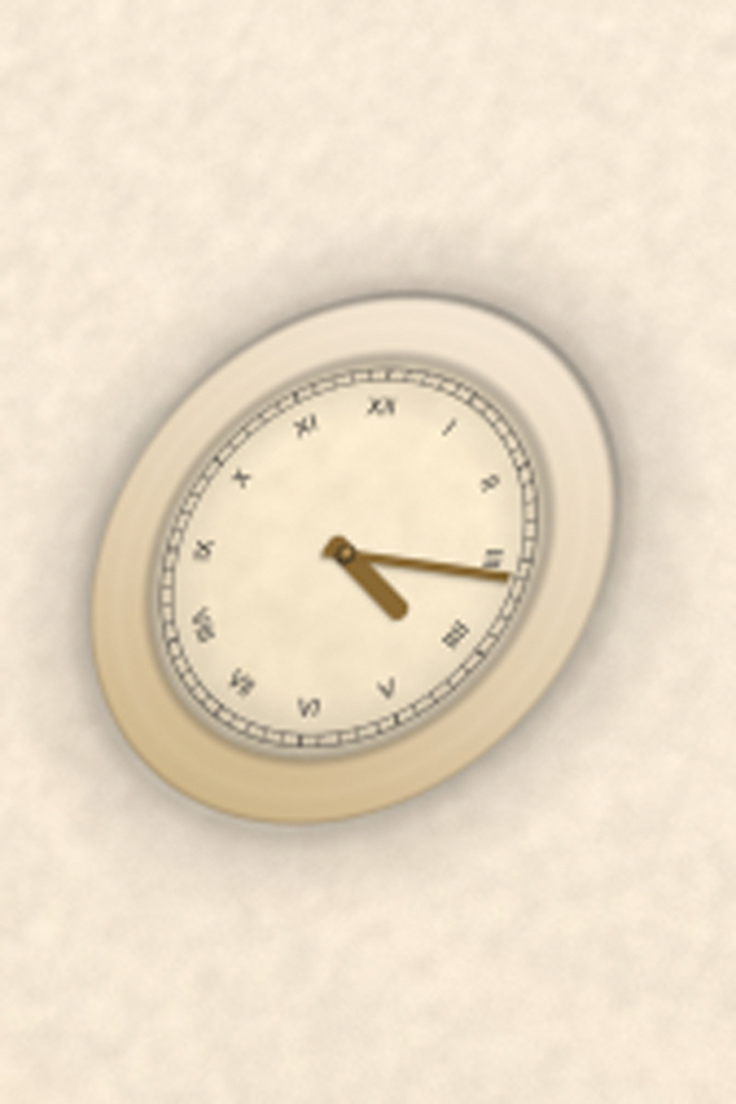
4,16
